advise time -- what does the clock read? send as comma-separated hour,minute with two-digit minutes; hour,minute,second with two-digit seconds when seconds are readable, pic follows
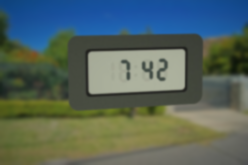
7,42
